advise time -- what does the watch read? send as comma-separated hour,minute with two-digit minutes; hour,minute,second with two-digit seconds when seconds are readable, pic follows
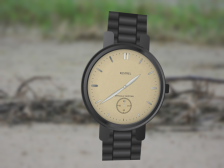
1,39
